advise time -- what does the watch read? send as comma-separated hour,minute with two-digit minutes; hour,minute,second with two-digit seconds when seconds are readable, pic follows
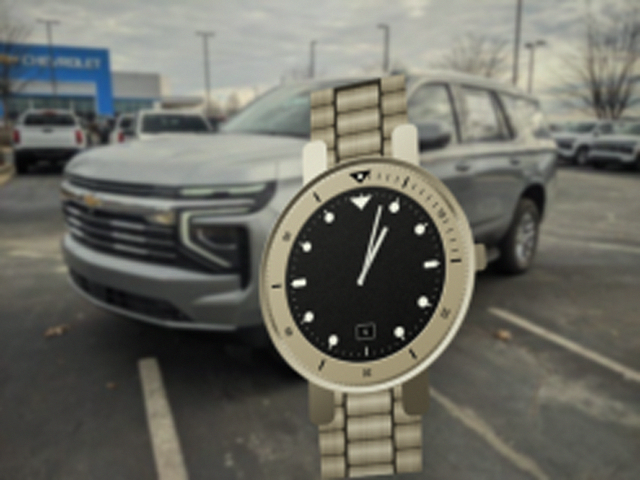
1,03
